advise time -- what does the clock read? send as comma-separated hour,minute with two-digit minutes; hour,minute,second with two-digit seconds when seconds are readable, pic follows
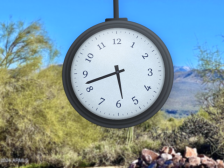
5,42
